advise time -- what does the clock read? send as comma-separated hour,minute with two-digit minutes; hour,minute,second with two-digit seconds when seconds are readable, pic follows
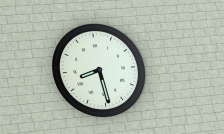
8,29
